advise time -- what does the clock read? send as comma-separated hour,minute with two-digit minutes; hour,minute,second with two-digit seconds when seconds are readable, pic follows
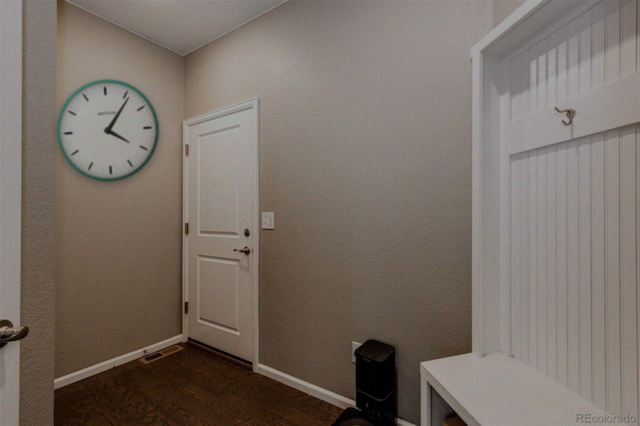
4,06
